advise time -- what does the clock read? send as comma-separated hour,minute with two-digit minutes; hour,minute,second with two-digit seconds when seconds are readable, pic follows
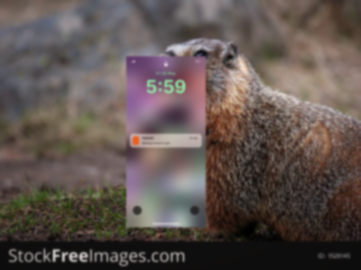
5,59
